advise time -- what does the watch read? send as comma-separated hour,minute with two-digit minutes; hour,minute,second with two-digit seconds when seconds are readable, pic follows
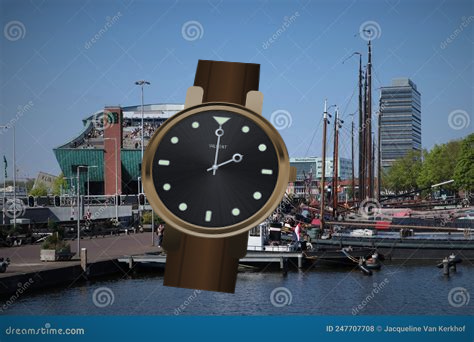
2,00
